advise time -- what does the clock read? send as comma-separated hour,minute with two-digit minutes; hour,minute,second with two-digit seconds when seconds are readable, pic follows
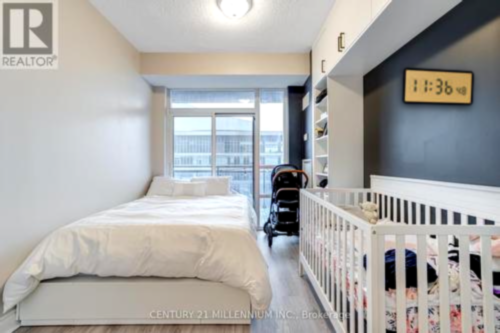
11,36
